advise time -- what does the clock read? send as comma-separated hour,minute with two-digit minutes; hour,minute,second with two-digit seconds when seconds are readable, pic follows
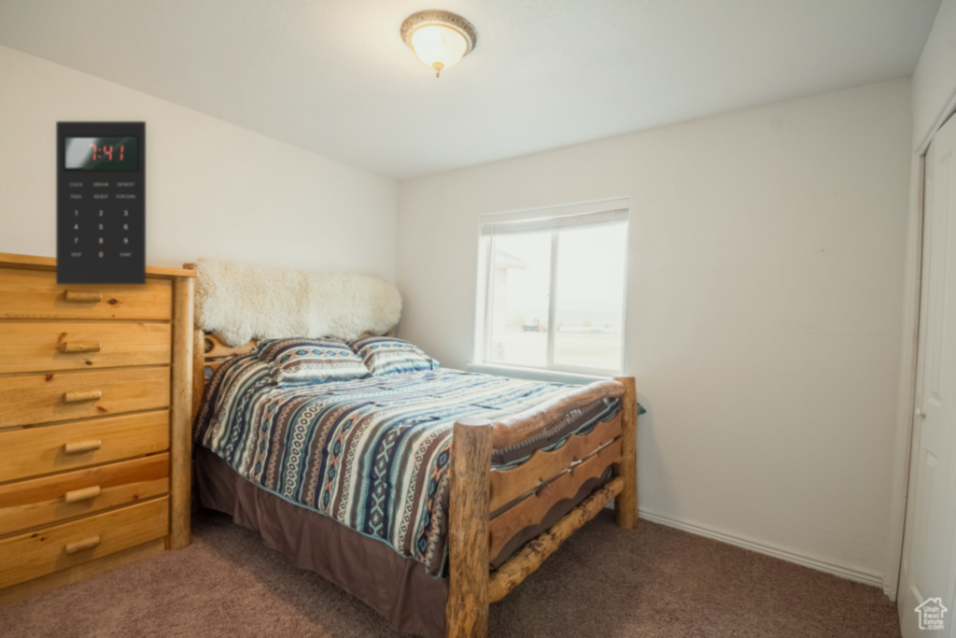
7,41
